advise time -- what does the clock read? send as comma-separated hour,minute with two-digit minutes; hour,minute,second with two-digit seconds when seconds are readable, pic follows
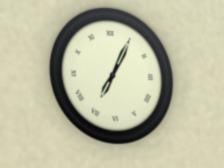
7,05
